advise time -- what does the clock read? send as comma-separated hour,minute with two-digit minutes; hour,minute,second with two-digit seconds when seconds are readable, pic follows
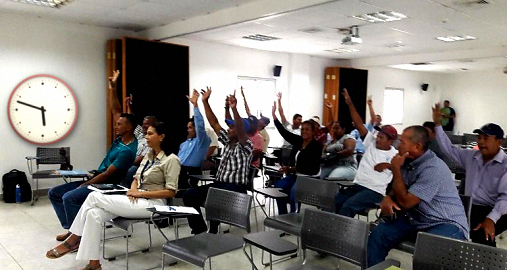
5,48
